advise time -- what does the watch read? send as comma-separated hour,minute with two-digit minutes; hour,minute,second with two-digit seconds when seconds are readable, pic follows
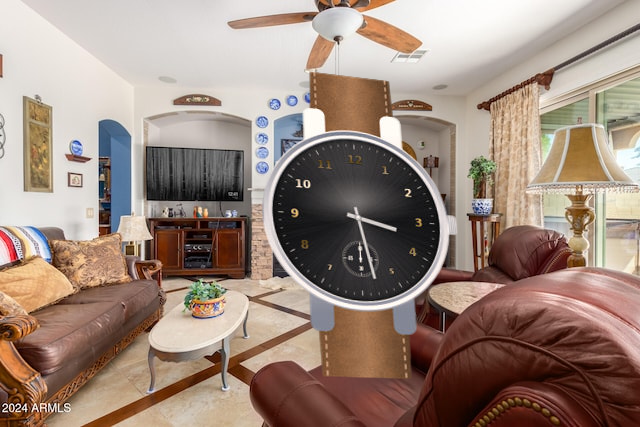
3,28
